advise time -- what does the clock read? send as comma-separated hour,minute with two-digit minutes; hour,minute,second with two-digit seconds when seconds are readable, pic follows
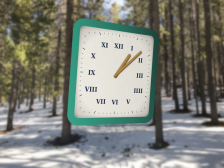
1,08
